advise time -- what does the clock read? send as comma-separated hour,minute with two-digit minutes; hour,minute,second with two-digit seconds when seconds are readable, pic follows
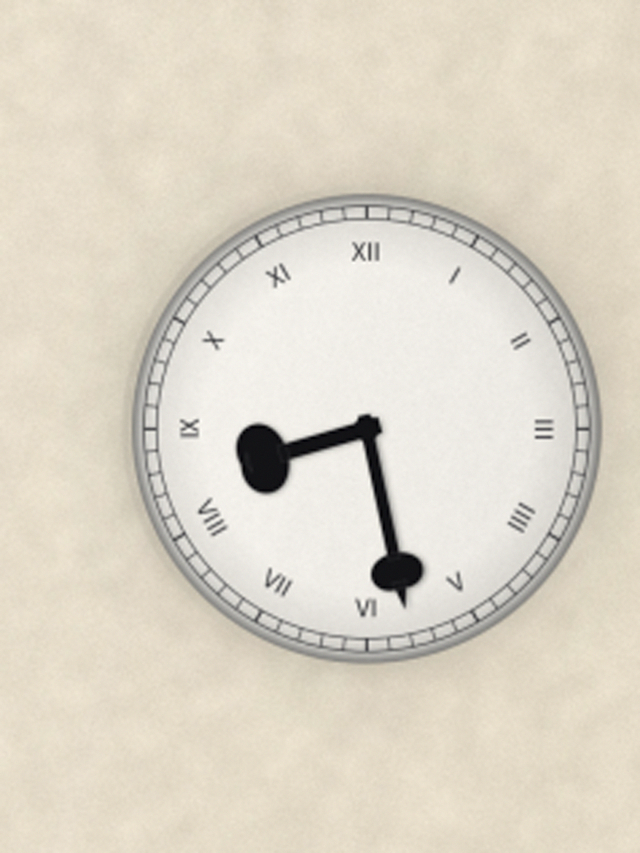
8,28
